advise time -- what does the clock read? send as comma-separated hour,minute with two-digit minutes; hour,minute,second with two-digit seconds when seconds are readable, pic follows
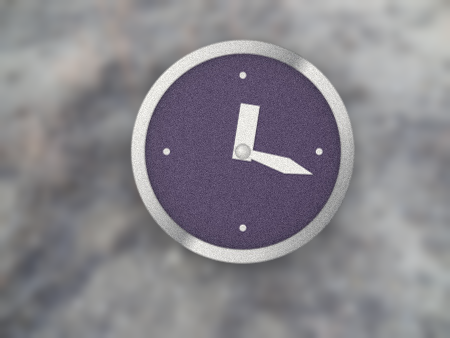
12,18
